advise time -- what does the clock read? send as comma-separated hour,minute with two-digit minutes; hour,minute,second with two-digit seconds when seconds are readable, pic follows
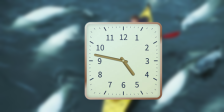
4,47
